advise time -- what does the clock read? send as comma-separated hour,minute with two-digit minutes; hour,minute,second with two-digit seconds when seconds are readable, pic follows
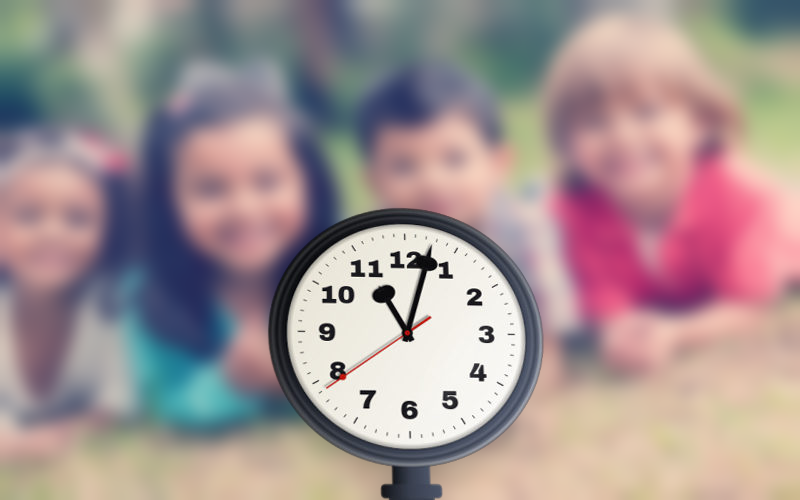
11,02,39
